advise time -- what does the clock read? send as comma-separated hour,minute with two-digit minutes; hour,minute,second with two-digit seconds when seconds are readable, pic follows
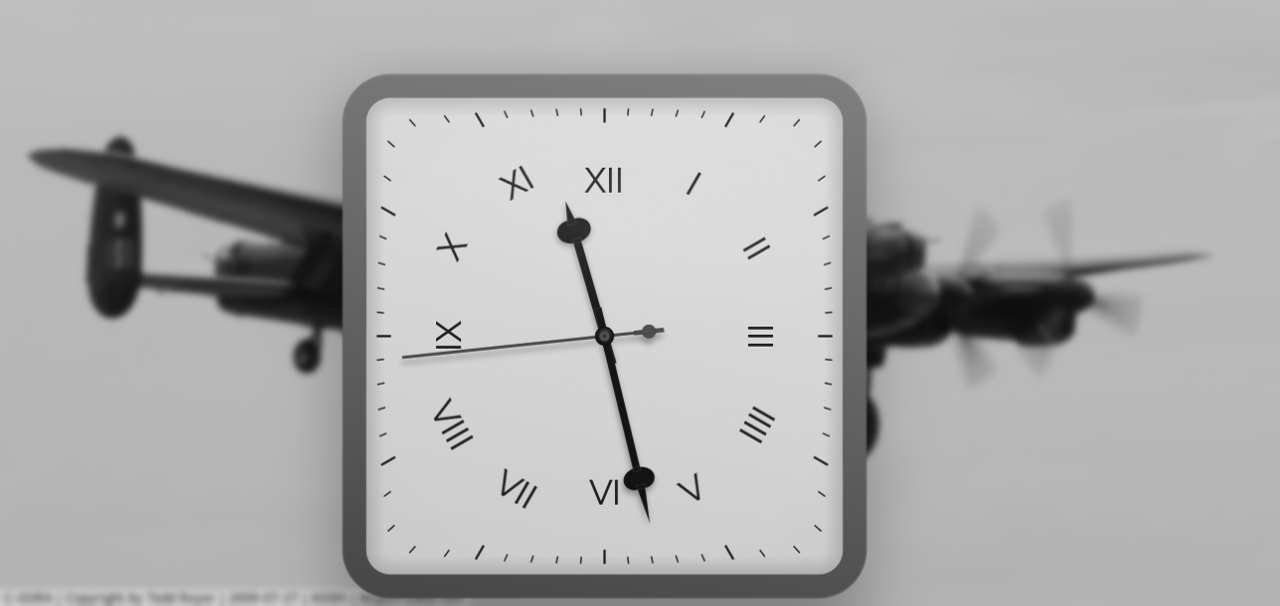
11,27,44
